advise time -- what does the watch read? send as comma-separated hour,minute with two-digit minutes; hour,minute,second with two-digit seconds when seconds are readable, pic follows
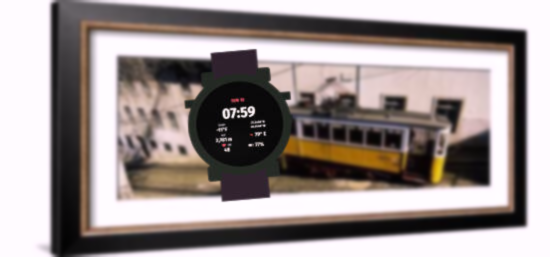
7,59
